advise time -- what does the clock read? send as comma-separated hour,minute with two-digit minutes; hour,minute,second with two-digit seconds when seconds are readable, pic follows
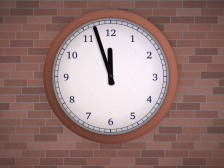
11,57
